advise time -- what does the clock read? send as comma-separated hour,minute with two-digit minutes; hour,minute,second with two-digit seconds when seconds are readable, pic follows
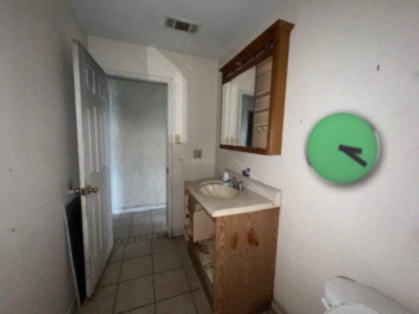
3,21
